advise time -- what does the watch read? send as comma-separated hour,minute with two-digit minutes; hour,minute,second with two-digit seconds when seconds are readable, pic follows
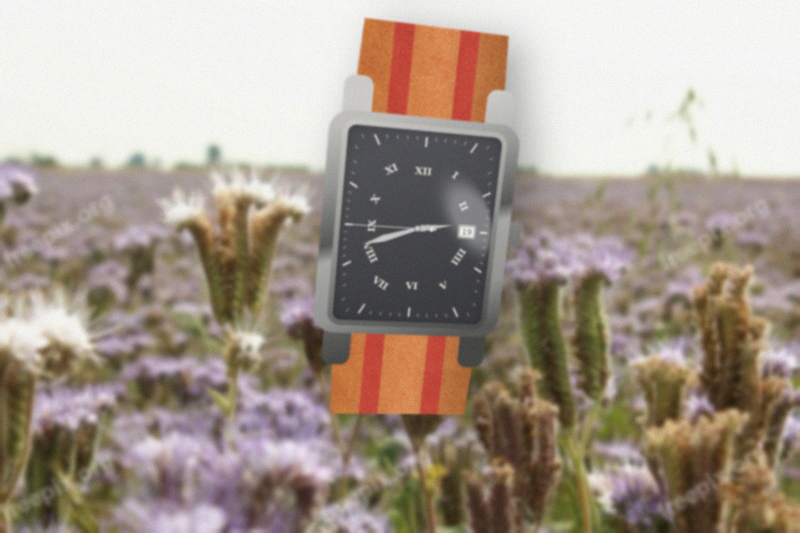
2,41,45
